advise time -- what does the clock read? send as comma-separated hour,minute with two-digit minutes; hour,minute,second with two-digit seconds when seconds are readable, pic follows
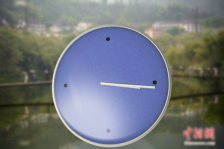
3,16
